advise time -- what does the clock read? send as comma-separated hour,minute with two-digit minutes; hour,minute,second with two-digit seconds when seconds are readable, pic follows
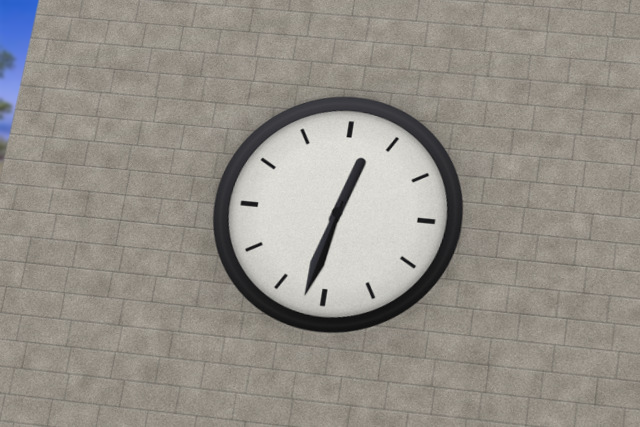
12,32
